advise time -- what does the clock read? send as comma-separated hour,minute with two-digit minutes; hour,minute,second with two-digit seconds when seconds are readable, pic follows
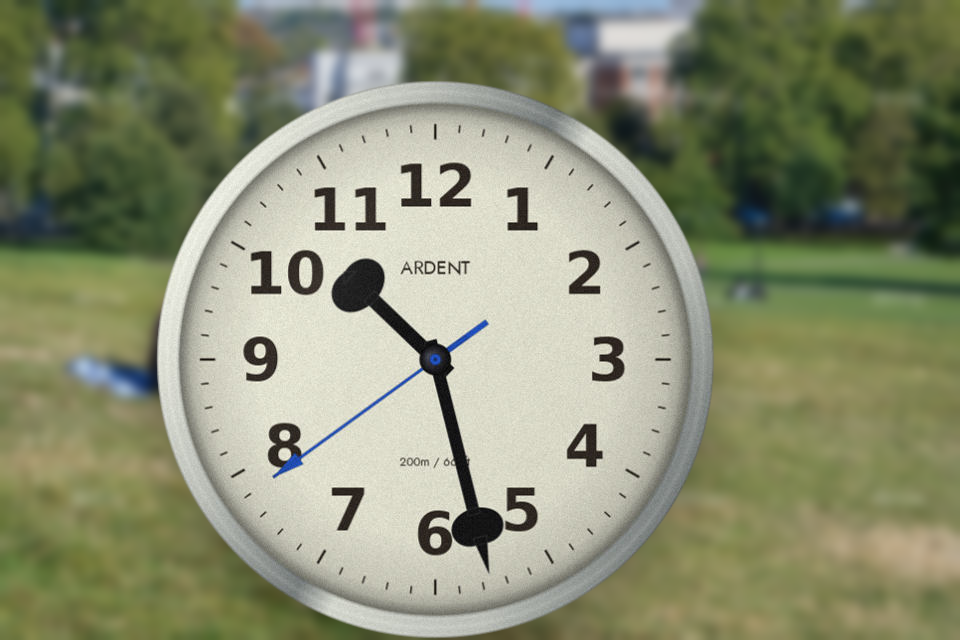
10,27,39
